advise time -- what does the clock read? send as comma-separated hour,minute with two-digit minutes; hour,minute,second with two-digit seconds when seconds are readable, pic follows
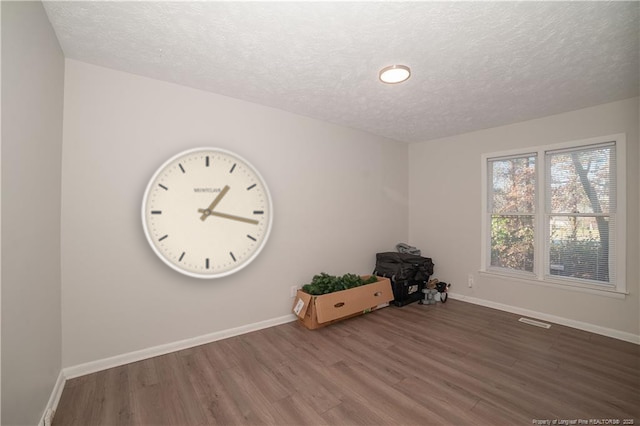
1,17
